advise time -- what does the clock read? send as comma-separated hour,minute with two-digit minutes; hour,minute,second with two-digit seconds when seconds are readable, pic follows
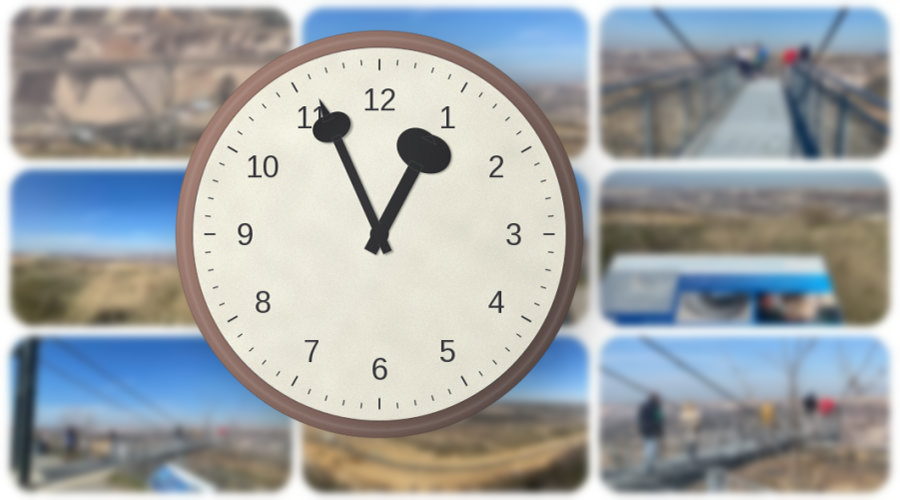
12,56
